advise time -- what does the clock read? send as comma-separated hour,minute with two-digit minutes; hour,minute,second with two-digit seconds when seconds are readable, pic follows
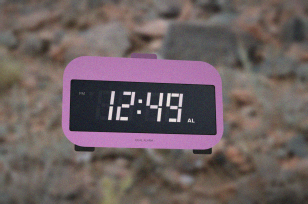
12,49
